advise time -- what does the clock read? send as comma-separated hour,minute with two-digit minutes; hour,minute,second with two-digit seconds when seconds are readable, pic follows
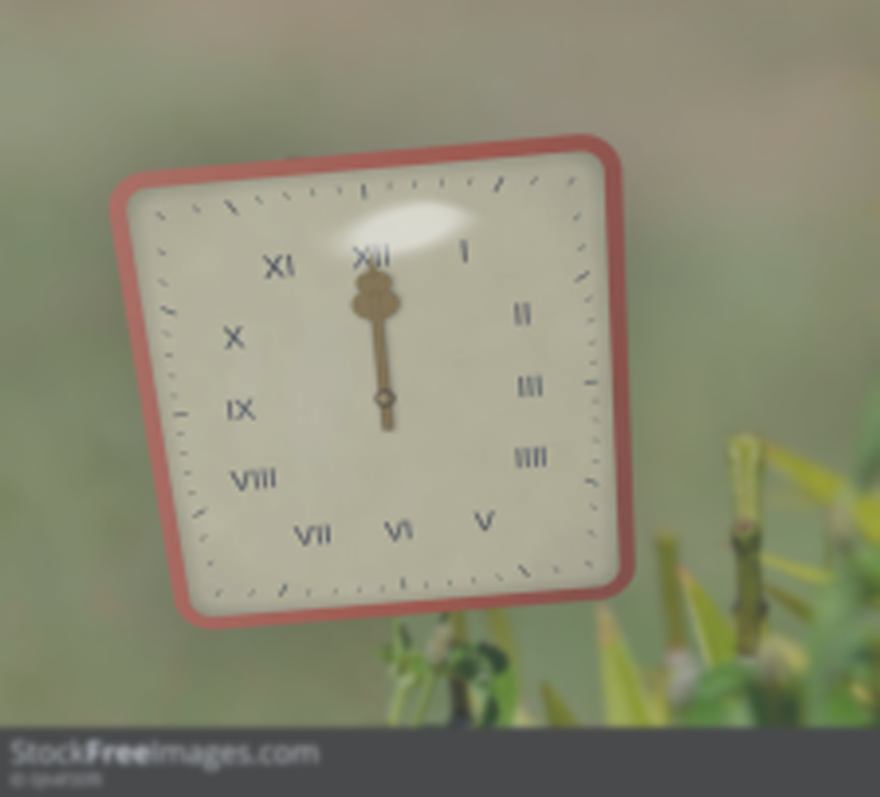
12,00
